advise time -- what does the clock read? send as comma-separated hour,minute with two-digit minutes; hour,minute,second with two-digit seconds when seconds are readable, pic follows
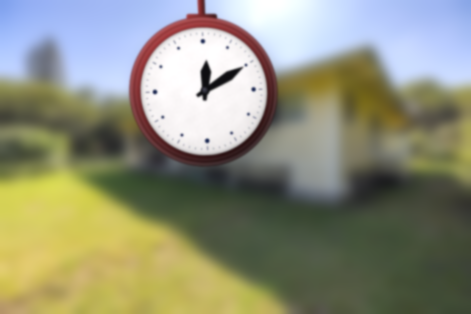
12,10
